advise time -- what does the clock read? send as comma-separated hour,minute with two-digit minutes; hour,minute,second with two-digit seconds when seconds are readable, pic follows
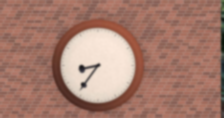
8,36
